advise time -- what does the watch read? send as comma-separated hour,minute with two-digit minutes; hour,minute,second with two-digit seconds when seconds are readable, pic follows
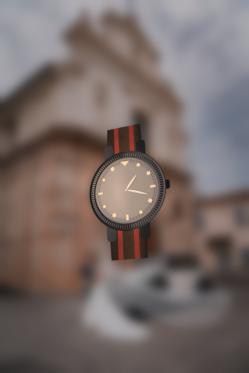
1,18
